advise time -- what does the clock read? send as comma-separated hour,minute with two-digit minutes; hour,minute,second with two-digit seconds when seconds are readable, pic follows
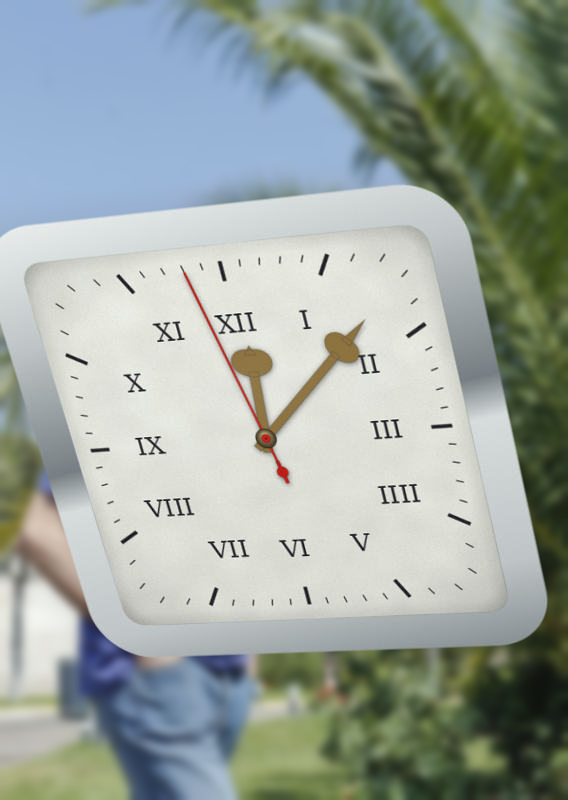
12,07,58
